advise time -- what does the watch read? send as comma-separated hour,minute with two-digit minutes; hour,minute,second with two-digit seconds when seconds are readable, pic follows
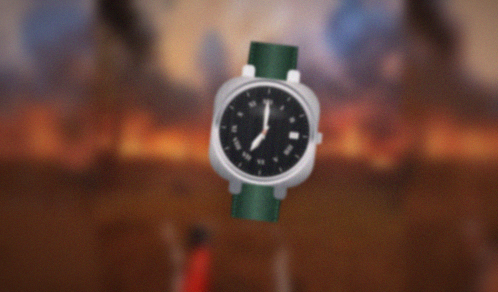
7,00
